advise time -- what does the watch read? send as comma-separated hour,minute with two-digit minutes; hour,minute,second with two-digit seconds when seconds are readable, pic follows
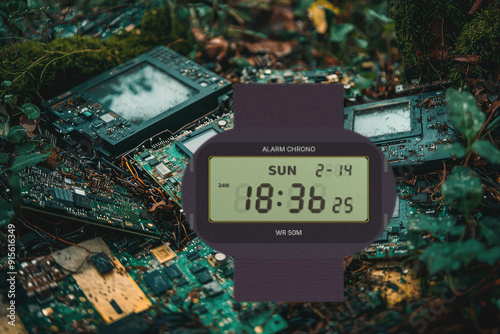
18,36,25
